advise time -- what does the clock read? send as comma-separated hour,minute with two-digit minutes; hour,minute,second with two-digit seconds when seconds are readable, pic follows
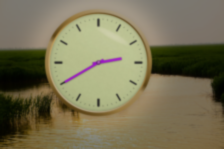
2,40
